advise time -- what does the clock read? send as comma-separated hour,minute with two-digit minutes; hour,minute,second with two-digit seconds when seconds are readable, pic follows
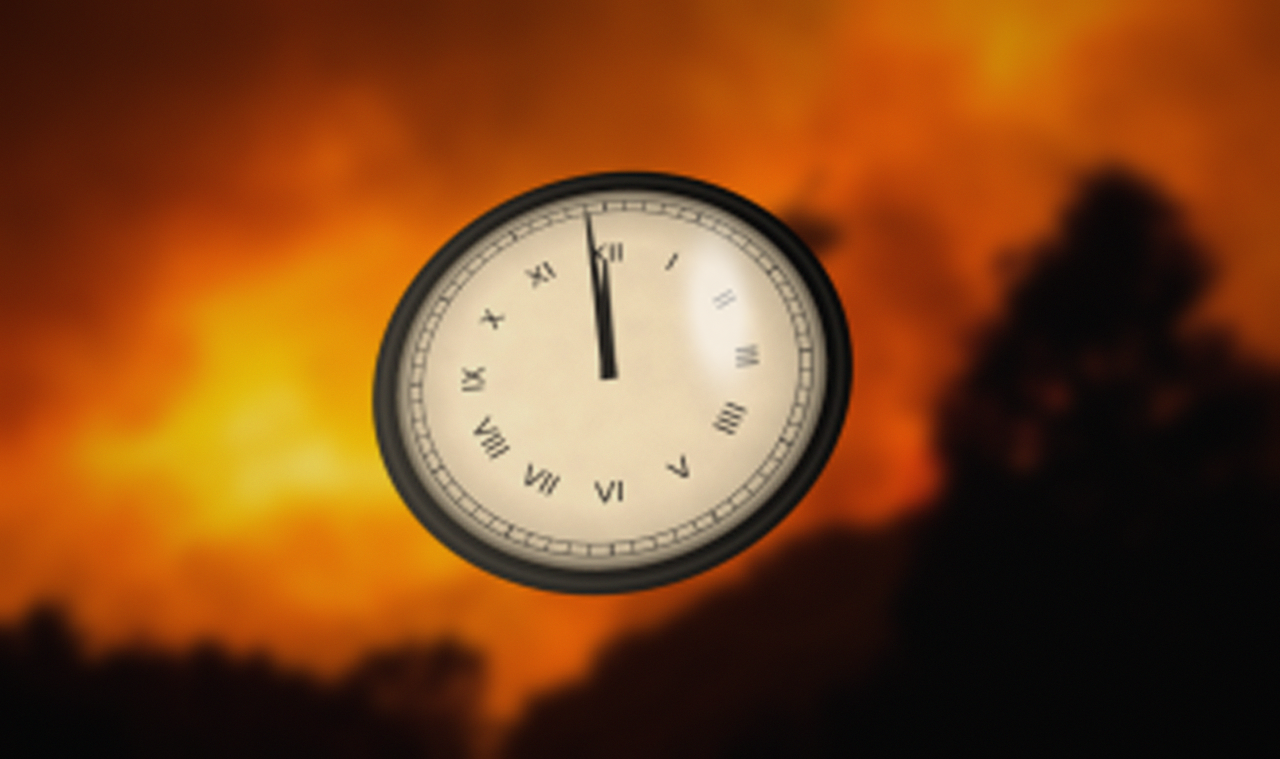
11,59
